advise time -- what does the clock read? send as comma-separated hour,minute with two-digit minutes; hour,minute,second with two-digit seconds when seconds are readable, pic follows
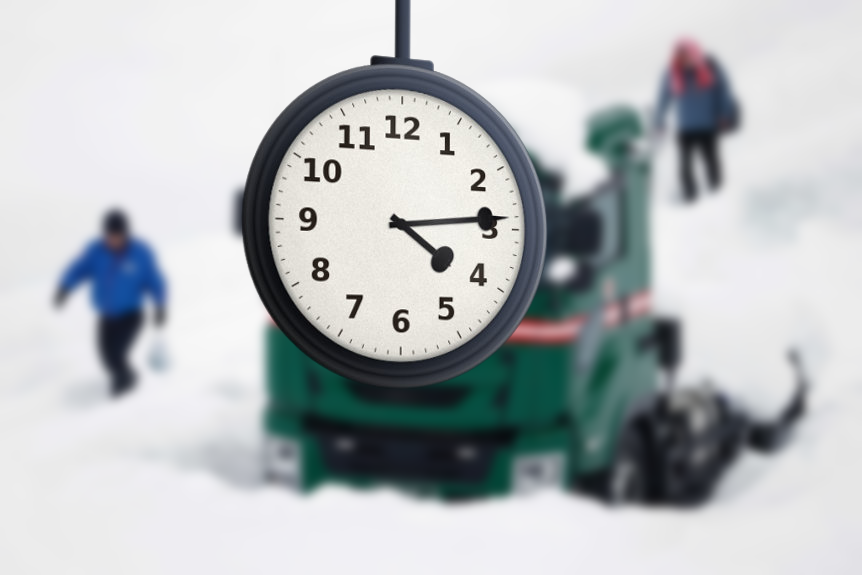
4,14
